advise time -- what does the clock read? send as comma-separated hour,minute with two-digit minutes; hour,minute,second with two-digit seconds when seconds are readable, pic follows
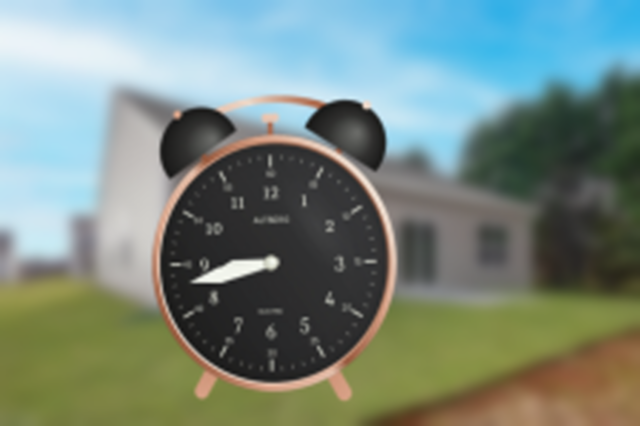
8,43
